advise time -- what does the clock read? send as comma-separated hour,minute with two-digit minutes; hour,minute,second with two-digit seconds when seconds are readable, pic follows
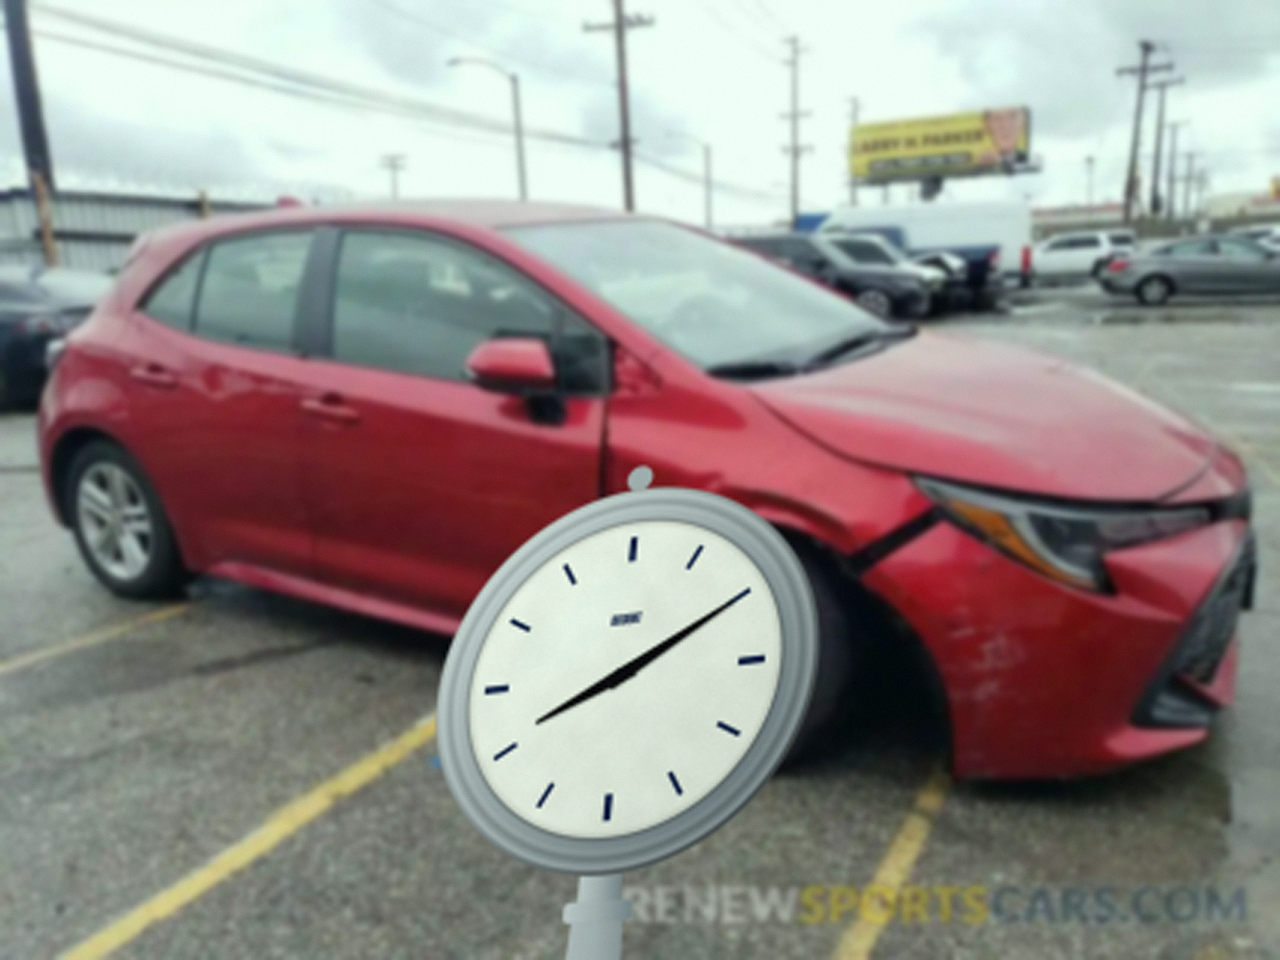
8,10
